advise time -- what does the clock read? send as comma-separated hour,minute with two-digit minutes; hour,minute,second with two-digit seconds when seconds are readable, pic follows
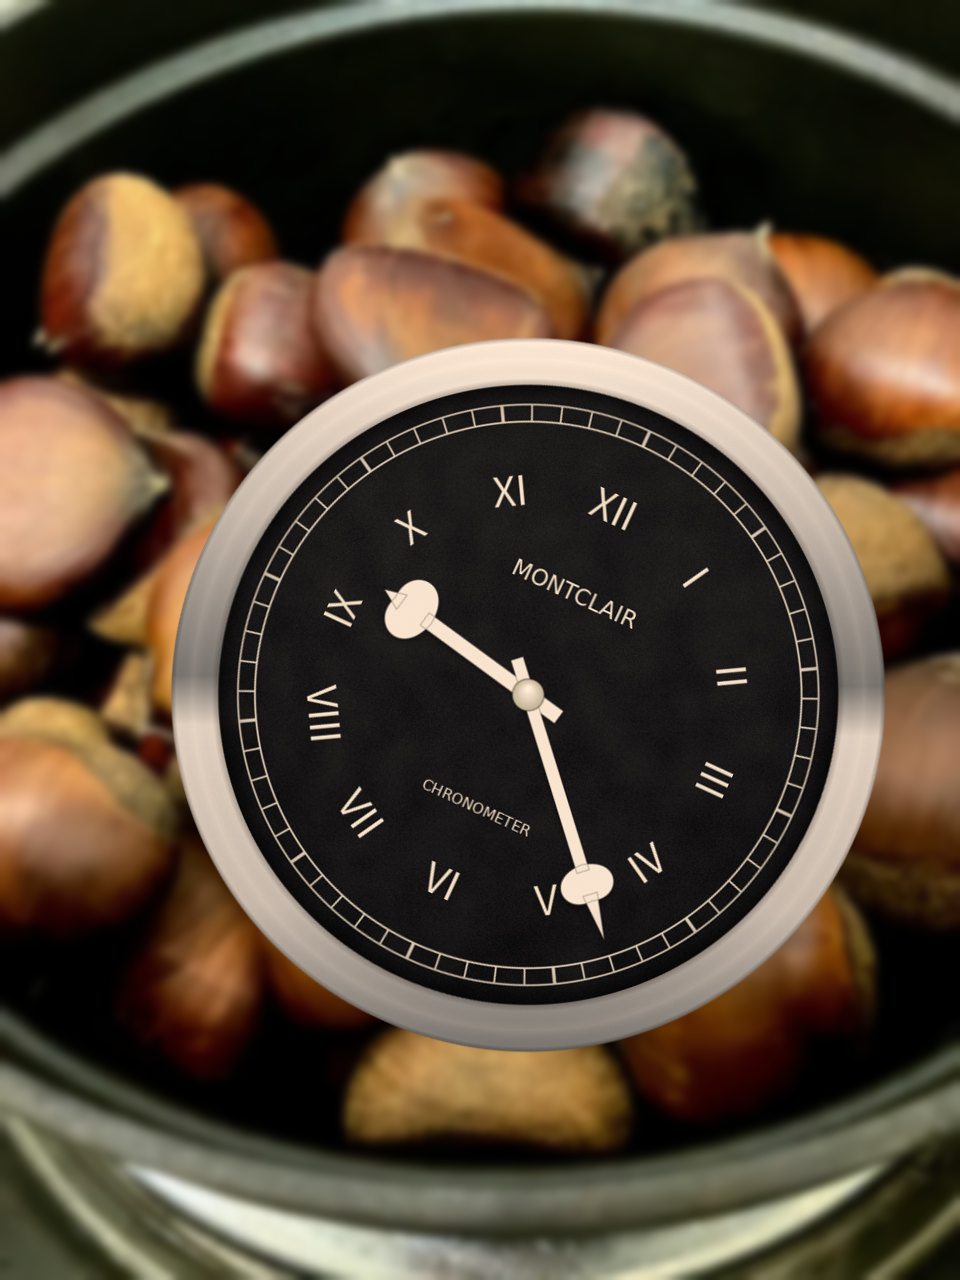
9,23
